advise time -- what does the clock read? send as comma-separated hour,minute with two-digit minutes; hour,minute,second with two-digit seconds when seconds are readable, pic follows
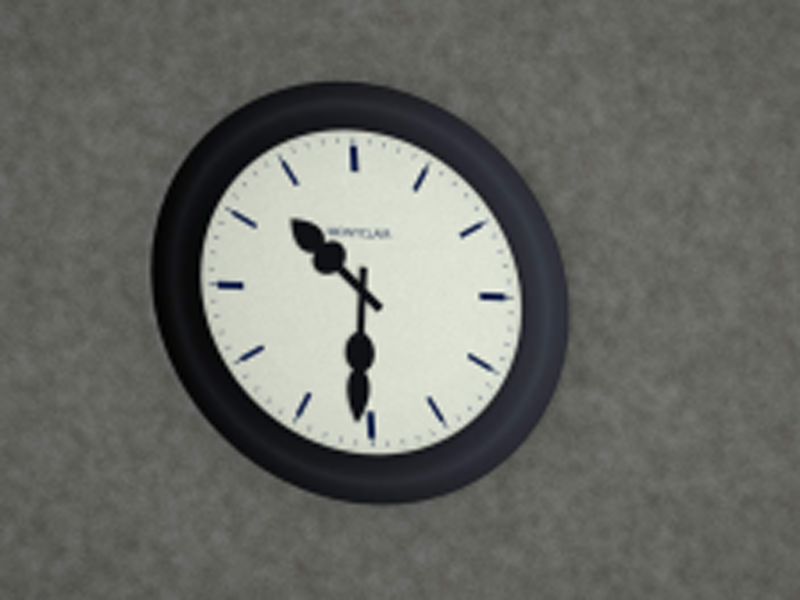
10,31
